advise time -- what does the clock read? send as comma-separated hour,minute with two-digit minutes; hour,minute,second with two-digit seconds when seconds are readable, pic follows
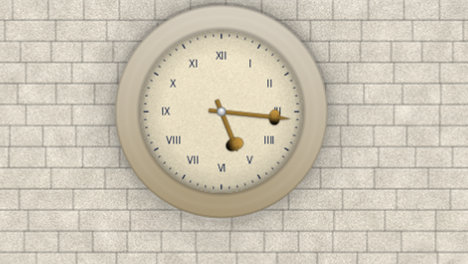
5,16
